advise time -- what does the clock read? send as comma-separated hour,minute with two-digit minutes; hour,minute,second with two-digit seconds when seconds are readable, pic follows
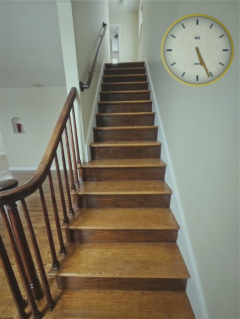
5,26
